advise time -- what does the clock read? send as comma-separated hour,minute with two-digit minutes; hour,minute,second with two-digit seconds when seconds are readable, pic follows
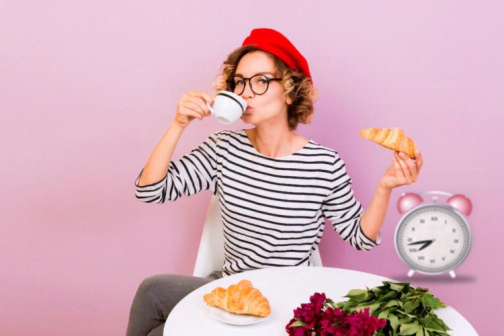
7,43
